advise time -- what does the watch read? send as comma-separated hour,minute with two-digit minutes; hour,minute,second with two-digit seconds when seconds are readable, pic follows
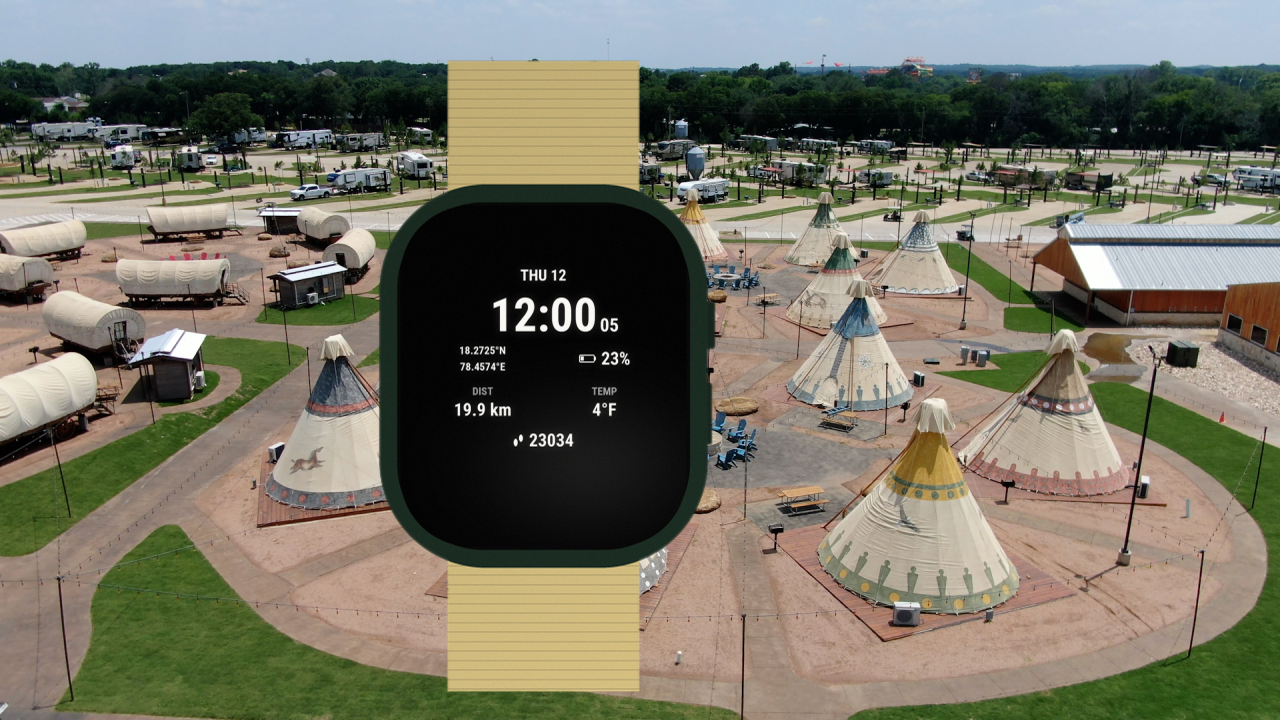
12,00,05
